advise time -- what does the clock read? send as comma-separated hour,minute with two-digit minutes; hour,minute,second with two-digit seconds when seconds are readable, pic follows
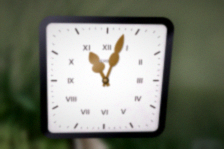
11,03
